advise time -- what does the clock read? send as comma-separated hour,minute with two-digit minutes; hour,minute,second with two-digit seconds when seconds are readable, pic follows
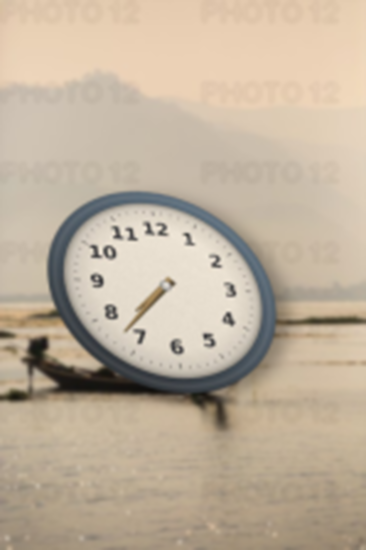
7,37
